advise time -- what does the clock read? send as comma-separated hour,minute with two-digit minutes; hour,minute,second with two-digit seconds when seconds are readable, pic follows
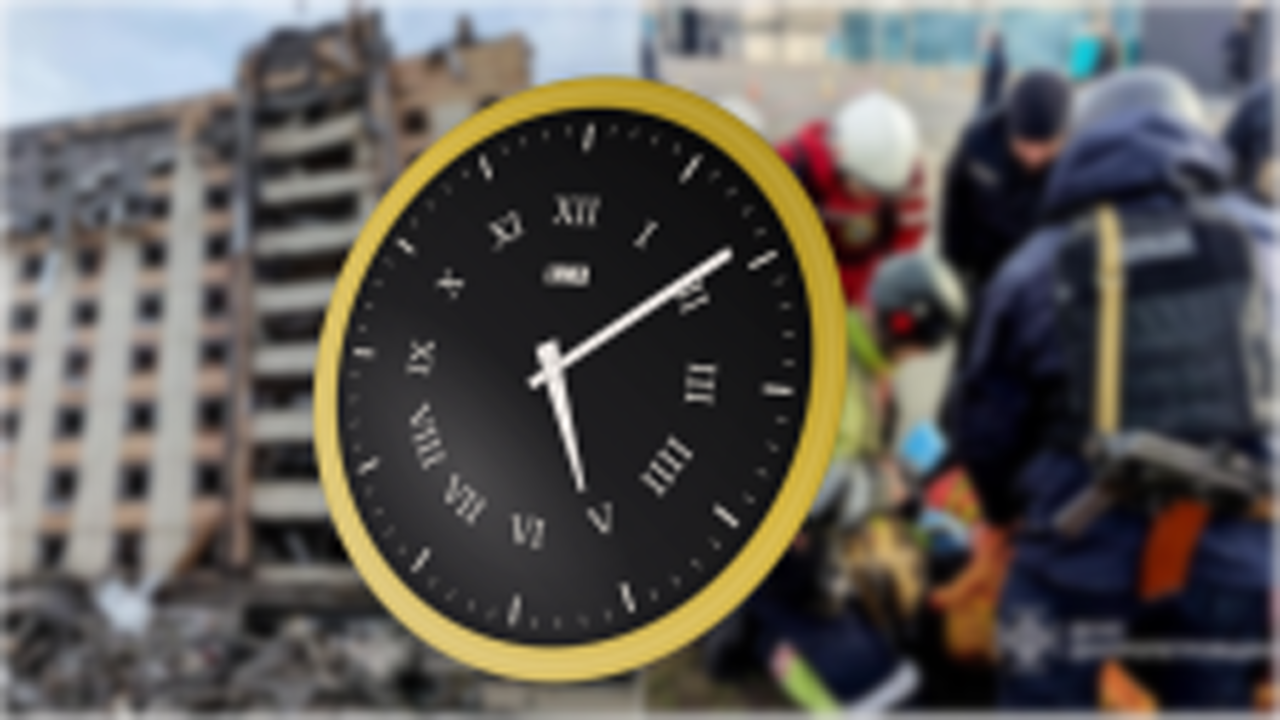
5,09
